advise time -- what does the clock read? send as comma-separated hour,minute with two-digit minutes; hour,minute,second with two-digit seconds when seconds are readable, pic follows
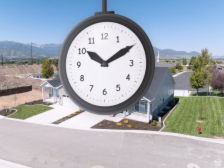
10,10
